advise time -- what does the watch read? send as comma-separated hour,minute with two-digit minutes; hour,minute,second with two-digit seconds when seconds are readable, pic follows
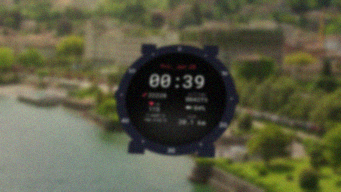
0,39
